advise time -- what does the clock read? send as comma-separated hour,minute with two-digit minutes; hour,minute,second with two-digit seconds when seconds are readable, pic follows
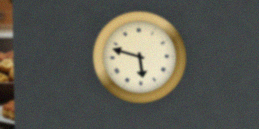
5,48
